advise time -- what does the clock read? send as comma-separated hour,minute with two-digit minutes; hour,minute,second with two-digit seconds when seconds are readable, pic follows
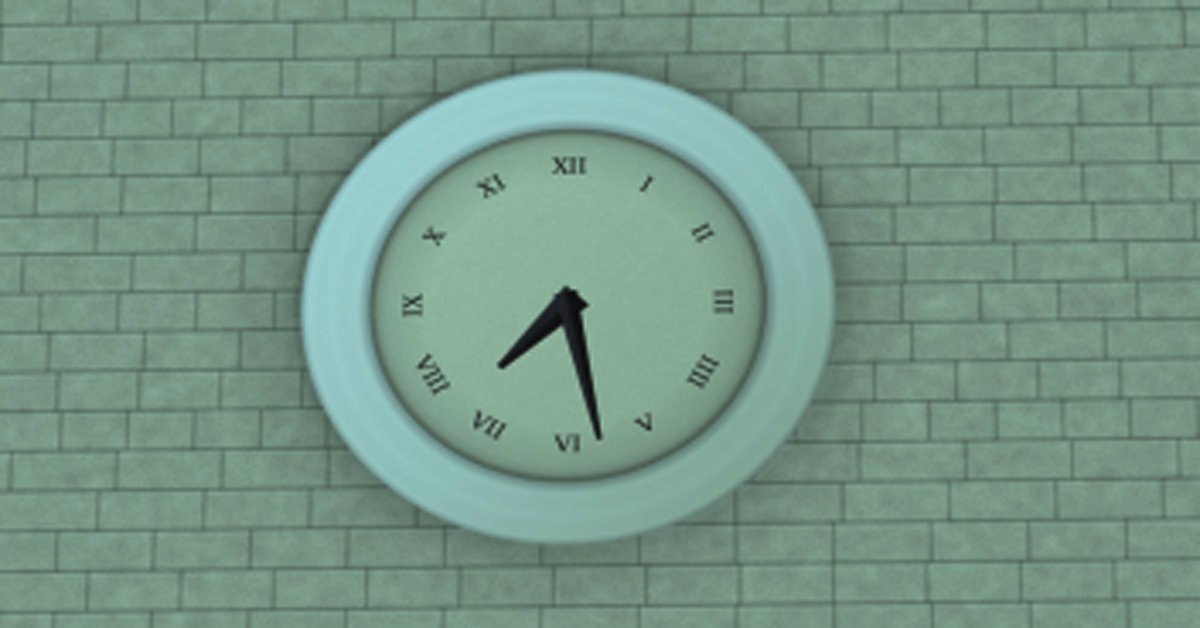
7,28
